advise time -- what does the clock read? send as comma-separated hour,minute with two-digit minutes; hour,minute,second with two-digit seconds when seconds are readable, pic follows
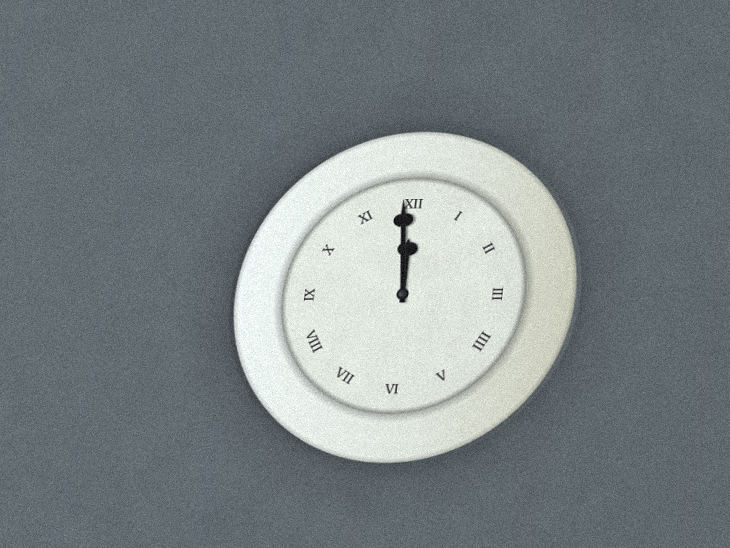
11,59
